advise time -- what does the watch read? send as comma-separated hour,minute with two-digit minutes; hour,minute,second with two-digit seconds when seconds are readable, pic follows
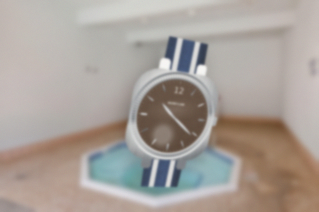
10,21
